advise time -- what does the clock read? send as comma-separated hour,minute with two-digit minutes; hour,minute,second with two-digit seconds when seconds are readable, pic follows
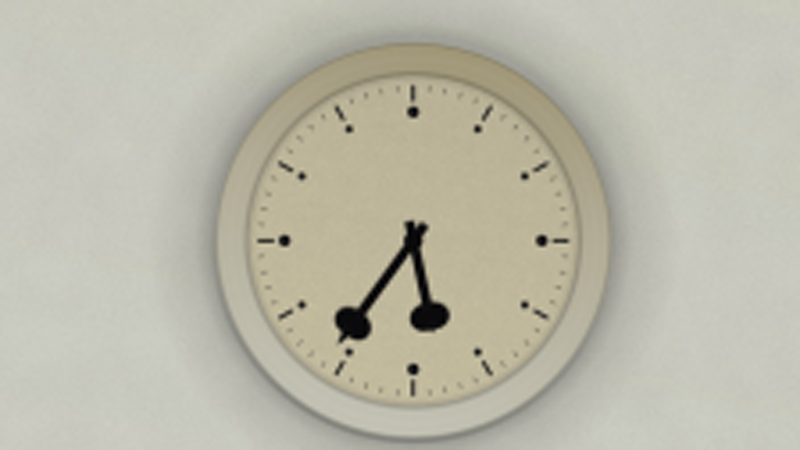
5,36
